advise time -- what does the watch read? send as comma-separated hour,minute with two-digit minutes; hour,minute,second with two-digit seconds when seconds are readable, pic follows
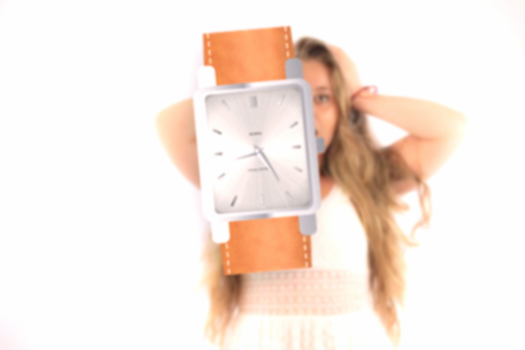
8,25
